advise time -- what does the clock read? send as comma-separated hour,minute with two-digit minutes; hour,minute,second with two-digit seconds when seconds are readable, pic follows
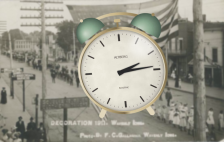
2,14
